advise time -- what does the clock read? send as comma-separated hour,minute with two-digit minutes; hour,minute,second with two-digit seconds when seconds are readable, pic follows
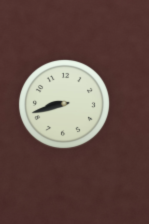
8,42
